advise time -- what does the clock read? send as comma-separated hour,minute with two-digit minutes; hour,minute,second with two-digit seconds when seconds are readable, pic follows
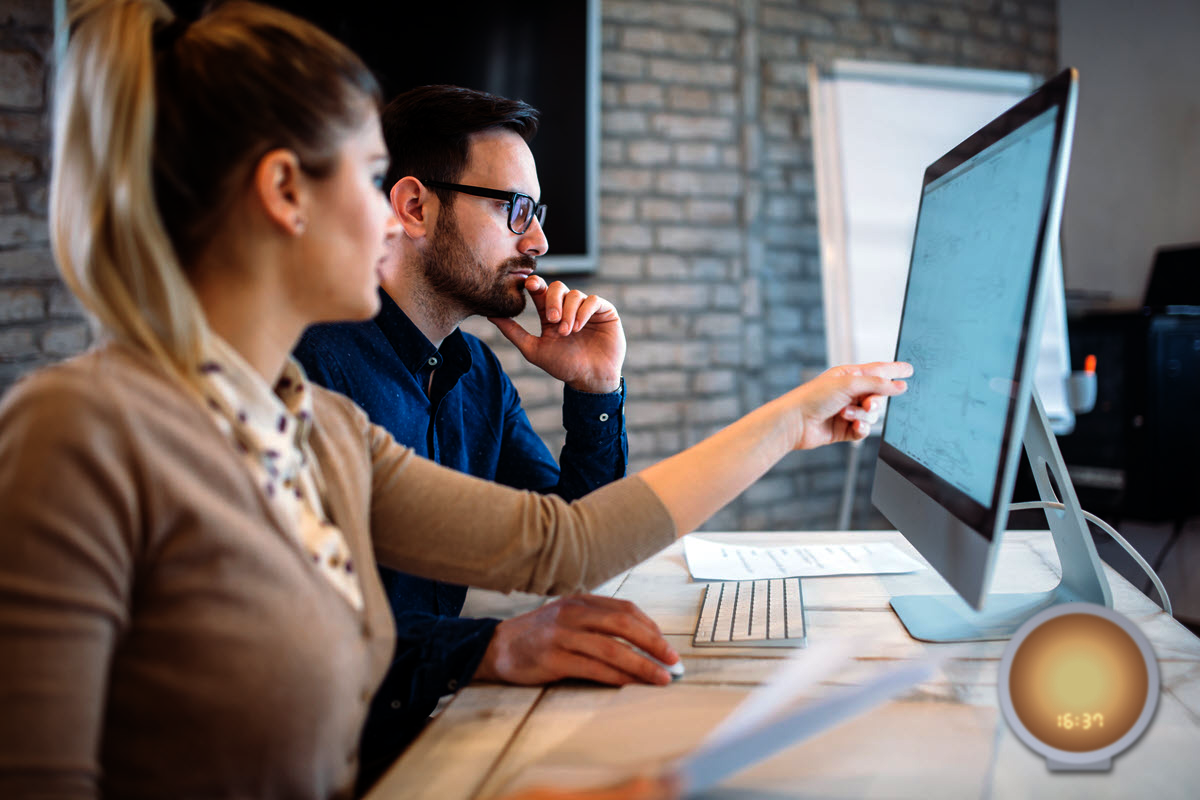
16,37
